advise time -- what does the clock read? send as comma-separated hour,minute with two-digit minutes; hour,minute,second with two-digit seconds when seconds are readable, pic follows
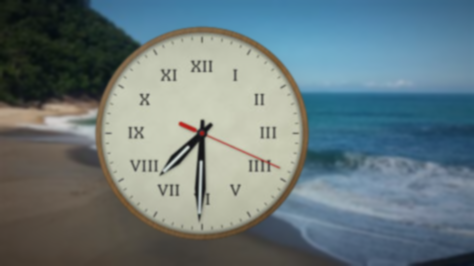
7,30,19
